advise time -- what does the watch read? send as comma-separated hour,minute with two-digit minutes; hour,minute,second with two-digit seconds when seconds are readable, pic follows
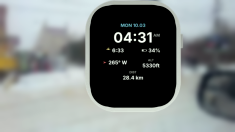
4,31
